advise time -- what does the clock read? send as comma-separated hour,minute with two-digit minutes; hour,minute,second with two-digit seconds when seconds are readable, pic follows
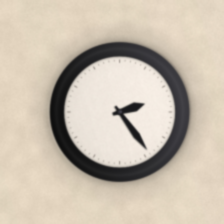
2,24
